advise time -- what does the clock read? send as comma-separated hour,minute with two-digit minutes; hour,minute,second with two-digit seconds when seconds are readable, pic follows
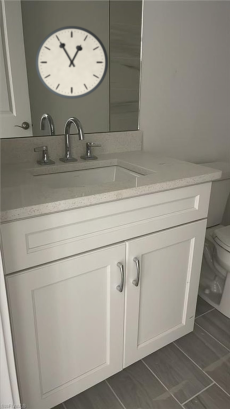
12,55
